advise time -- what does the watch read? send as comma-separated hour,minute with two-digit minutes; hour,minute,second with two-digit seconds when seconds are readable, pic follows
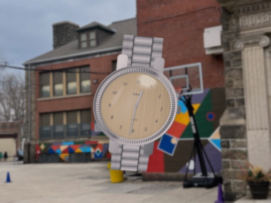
12,31
